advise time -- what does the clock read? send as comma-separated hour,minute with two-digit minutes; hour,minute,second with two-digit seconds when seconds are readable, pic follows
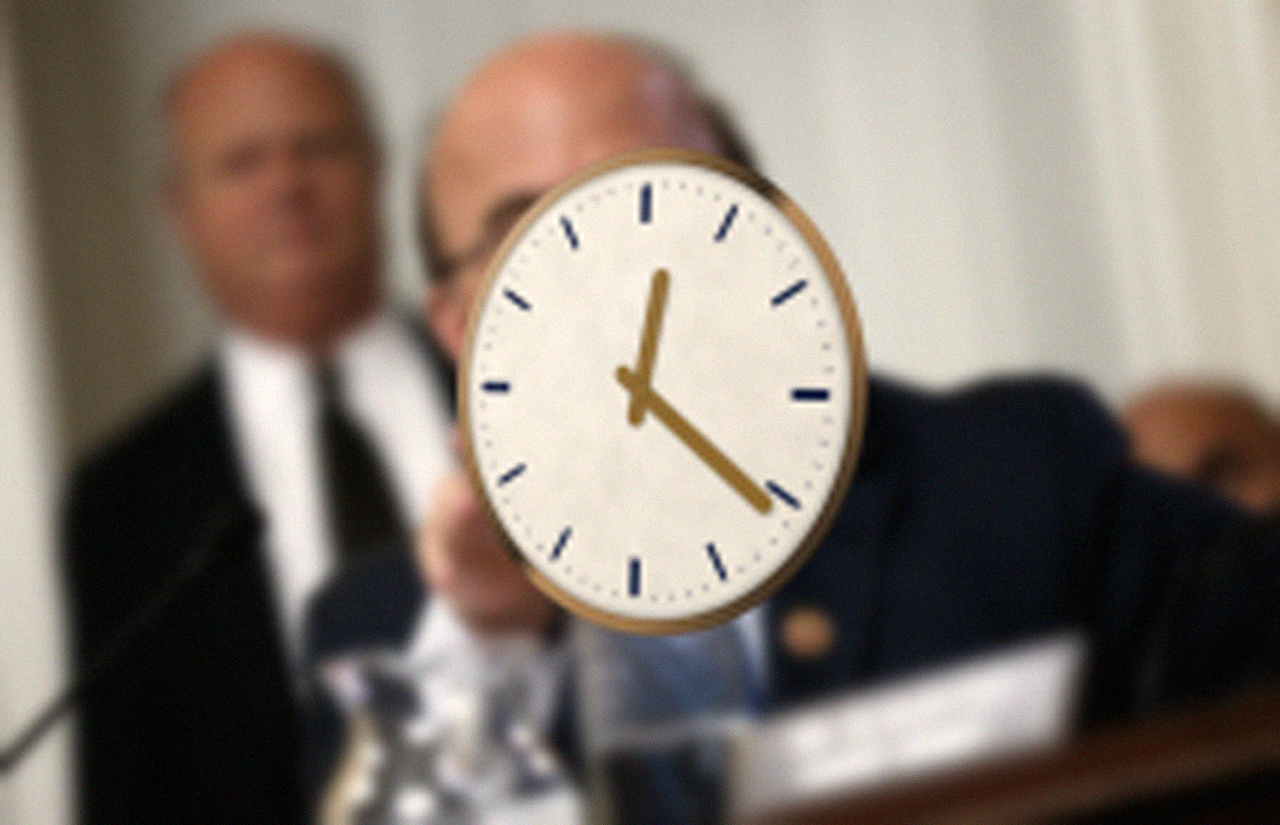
12,21
